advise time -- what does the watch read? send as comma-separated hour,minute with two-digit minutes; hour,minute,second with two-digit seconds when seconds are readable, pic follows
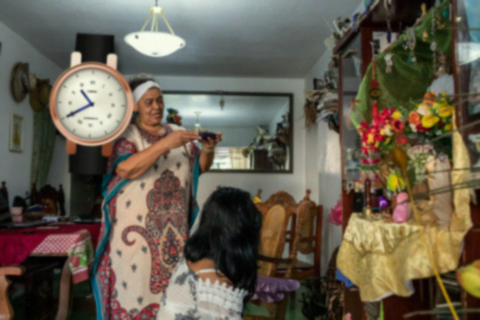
10,40
